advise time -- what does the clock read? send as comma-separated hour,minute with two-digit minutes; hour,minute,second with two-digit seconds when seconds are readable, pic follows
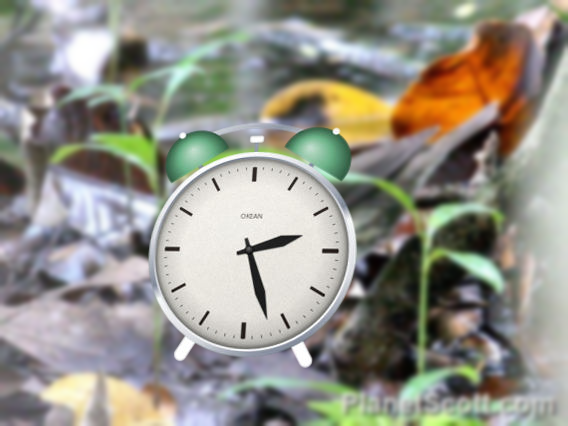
2,27
